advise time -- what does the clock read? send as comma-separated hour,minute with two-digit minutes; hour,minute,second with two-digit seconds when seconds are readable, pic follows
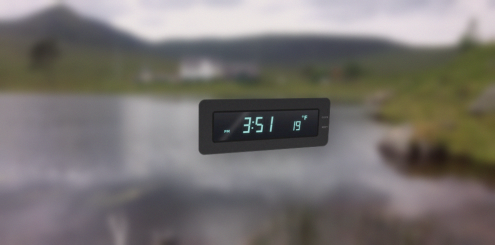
3,51
